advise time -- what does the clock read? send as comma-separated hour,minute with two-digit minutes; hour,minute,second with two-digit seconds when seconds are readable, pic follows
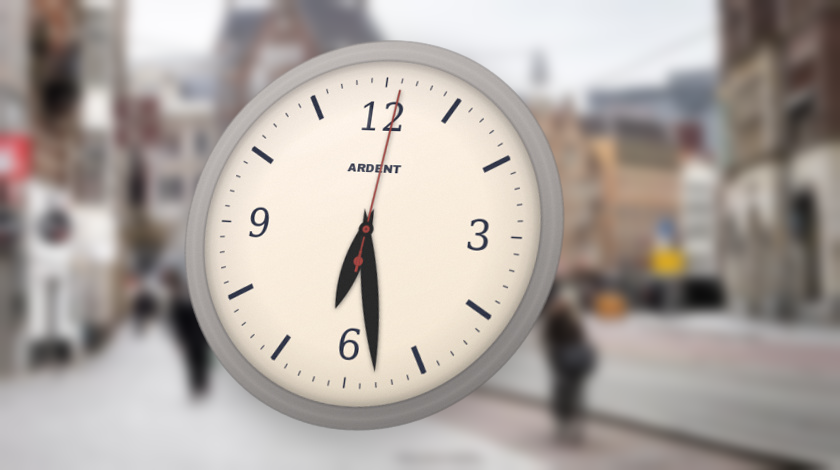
6,28,01
